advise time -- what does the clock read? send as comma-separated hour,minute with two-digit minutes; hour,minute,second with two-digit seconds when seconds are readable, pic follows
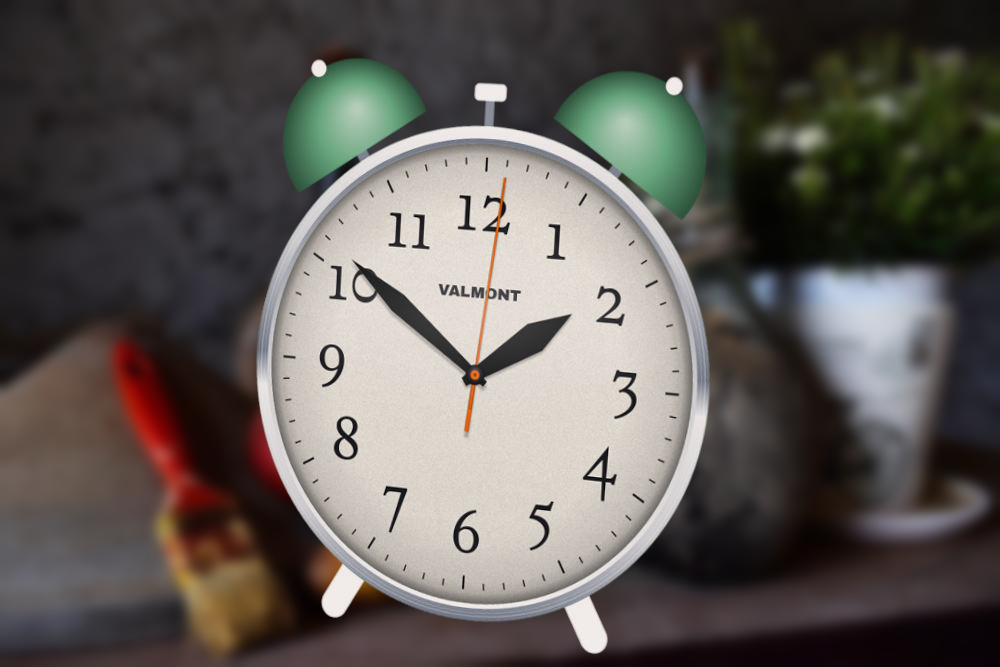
1,51,01
